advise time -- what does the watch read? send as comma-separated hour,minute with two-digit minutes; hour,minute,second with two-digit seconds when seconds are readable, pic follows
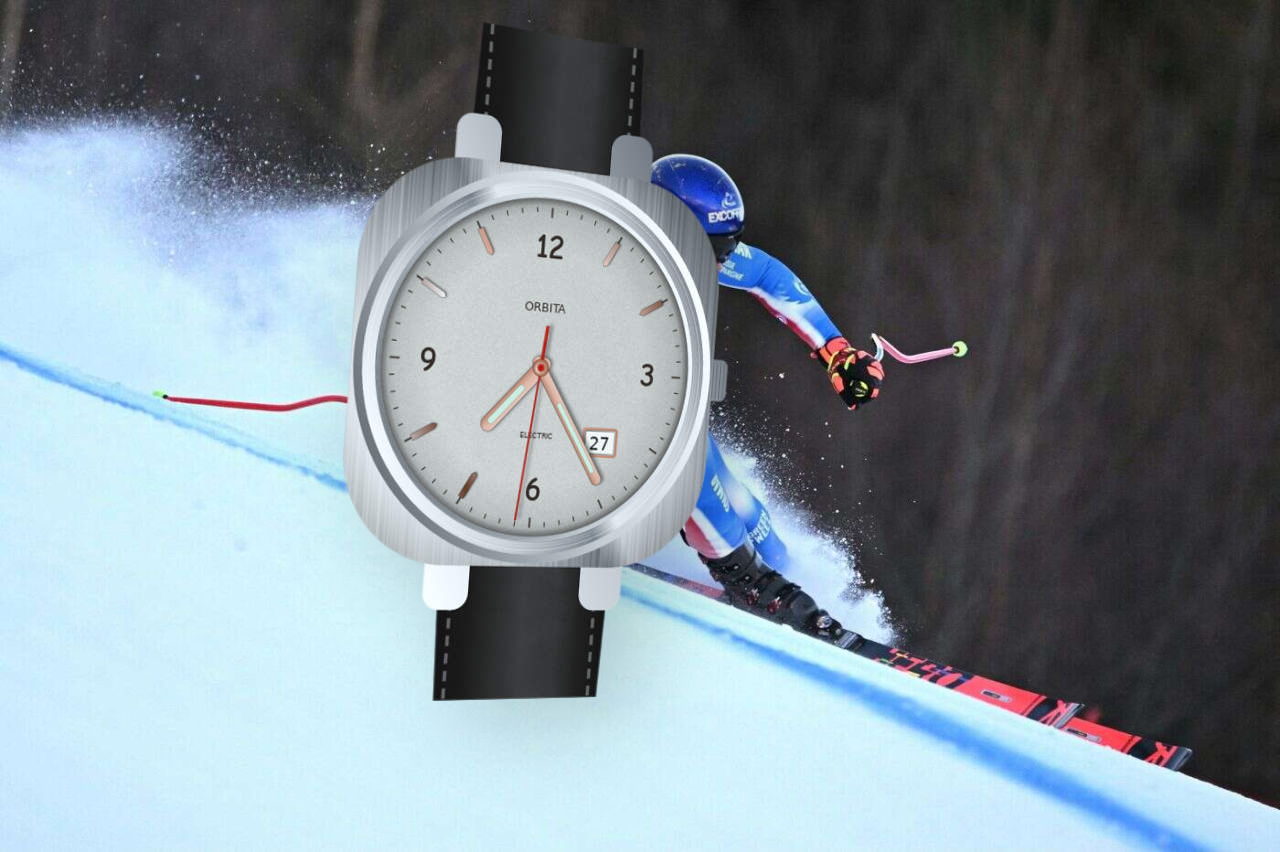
7,24,31
